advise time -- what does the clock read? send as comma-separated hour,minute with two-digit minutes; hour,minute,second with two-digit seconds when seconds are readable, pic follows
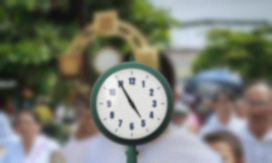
4,55
